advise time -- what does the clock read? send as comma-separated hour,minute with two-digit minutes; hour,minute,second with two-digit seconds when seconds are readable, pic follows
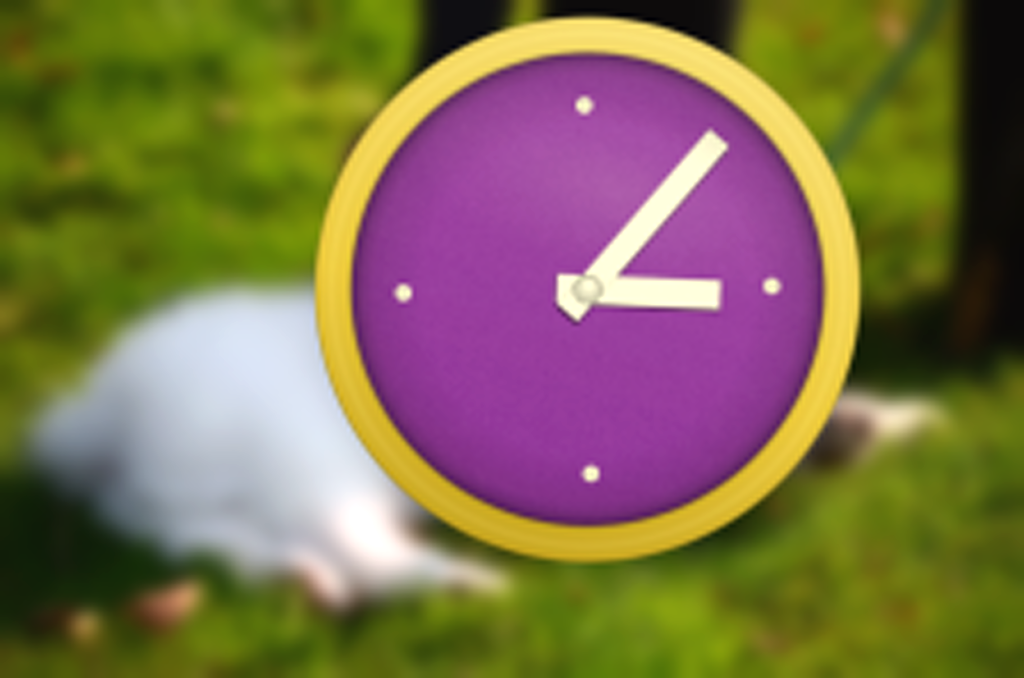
3,07
